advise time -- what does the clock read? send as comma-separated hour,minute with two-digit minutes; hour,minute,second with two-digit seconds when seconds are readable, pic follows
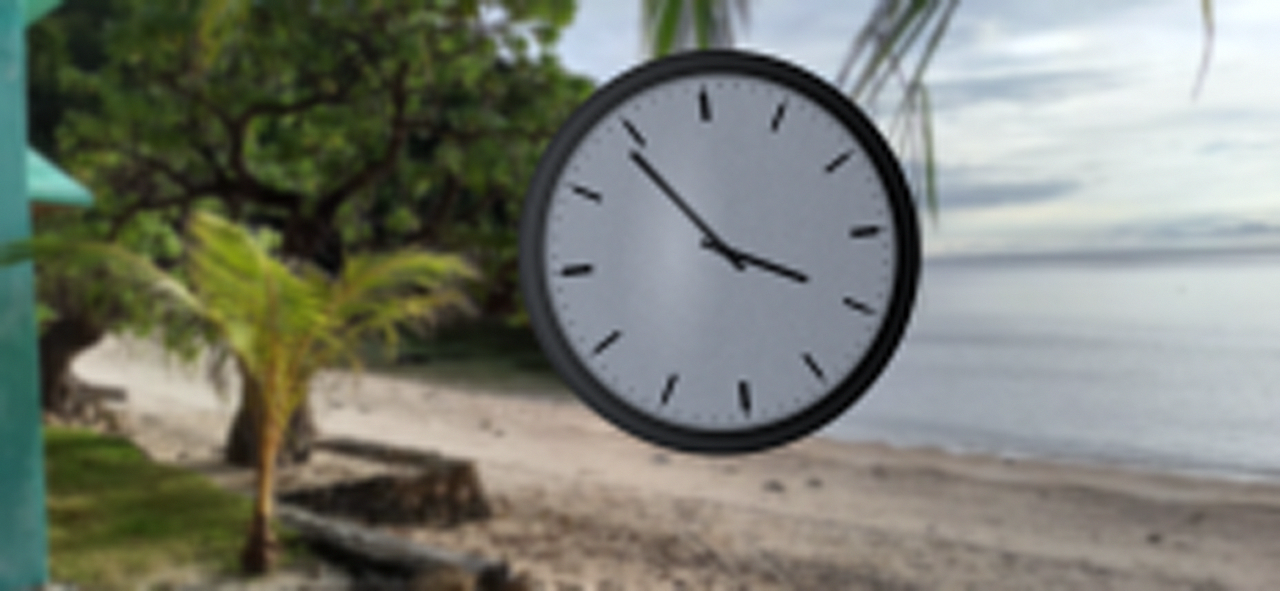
3,54
